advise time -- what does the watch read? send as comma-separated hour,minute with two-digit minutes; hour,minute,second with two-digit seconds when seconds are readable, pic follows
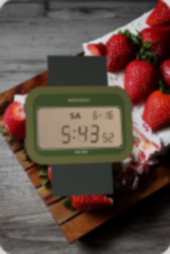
5,43
